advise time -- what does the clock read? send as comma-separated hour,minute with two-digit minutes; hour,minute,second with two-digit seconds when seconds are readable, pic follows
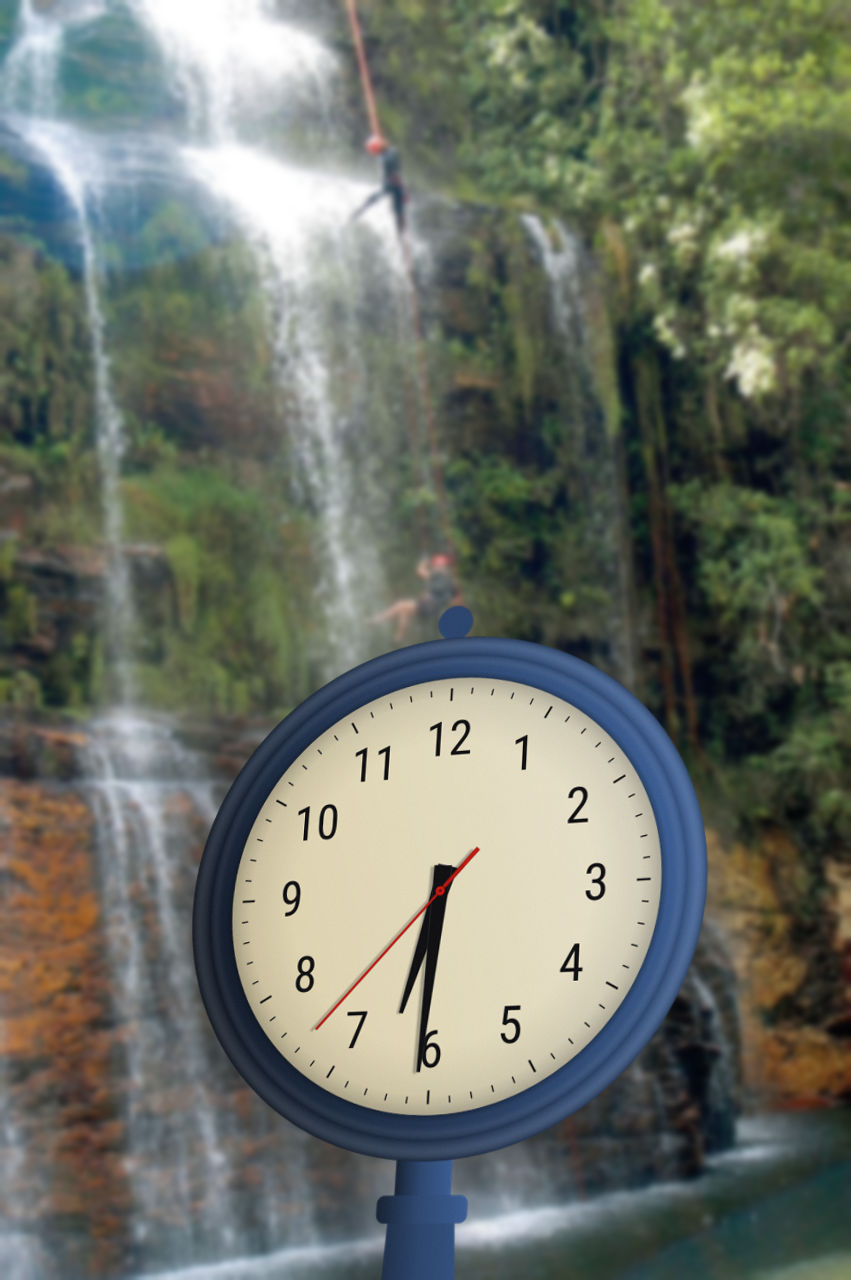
6,30,37
